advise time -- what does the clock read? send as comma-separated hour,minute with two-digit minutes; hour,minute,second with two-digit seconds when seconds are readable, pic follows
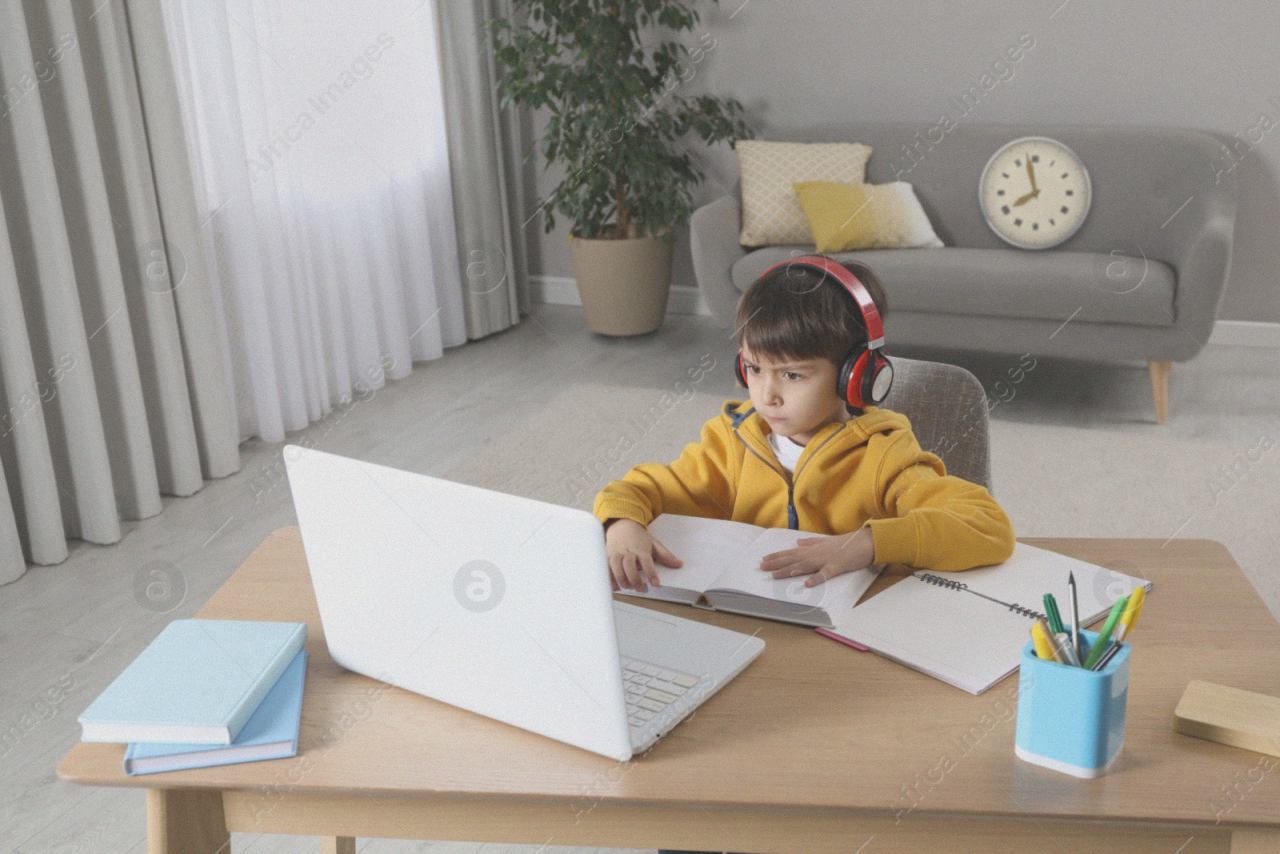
7,58
